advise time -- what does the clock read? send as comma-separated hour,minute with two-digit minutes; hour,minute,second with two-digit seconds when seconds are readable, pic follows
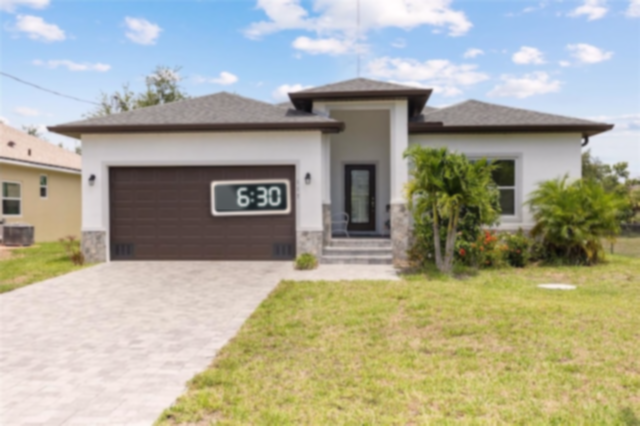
6,30
